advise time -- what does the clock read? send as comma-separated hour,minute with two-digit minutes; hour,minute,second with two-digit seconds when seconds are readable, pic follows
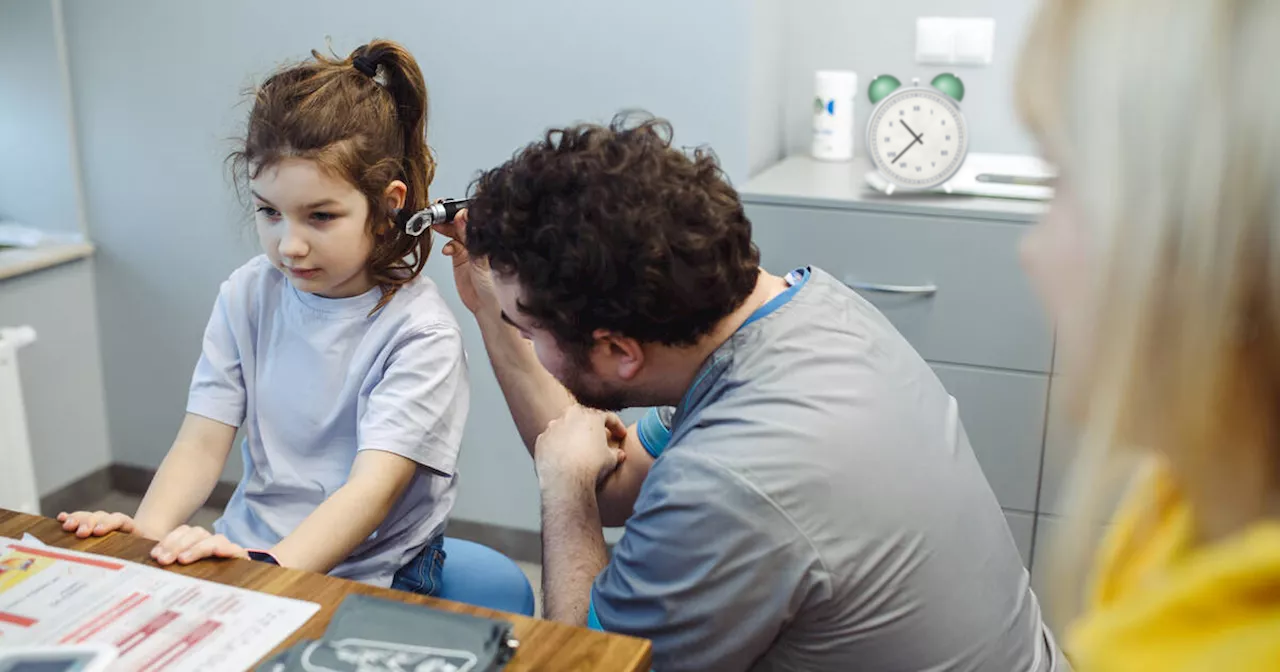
10,38
